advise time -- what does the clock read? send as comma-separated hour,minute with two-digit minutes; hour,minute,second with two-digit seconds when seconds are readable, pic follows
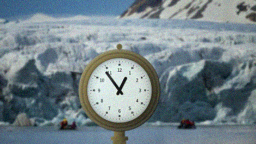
12,54
